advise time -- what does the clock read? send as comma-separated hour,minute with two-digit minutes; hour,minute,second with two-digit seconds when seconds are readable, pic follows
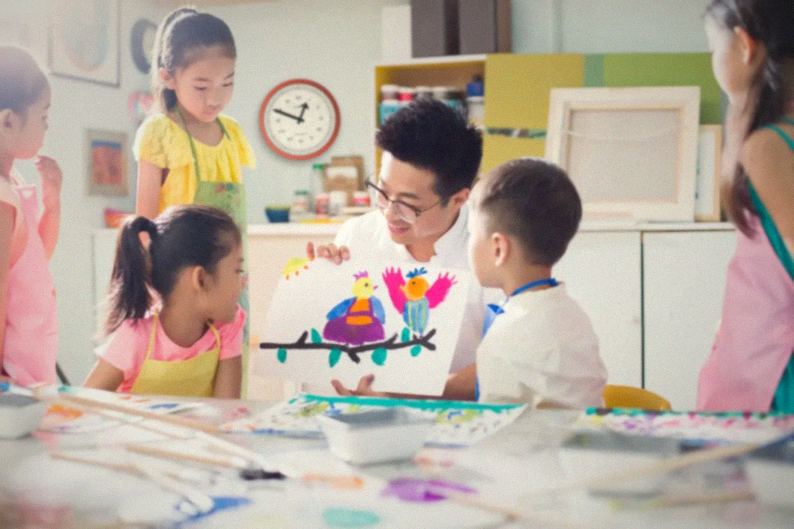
12,49
